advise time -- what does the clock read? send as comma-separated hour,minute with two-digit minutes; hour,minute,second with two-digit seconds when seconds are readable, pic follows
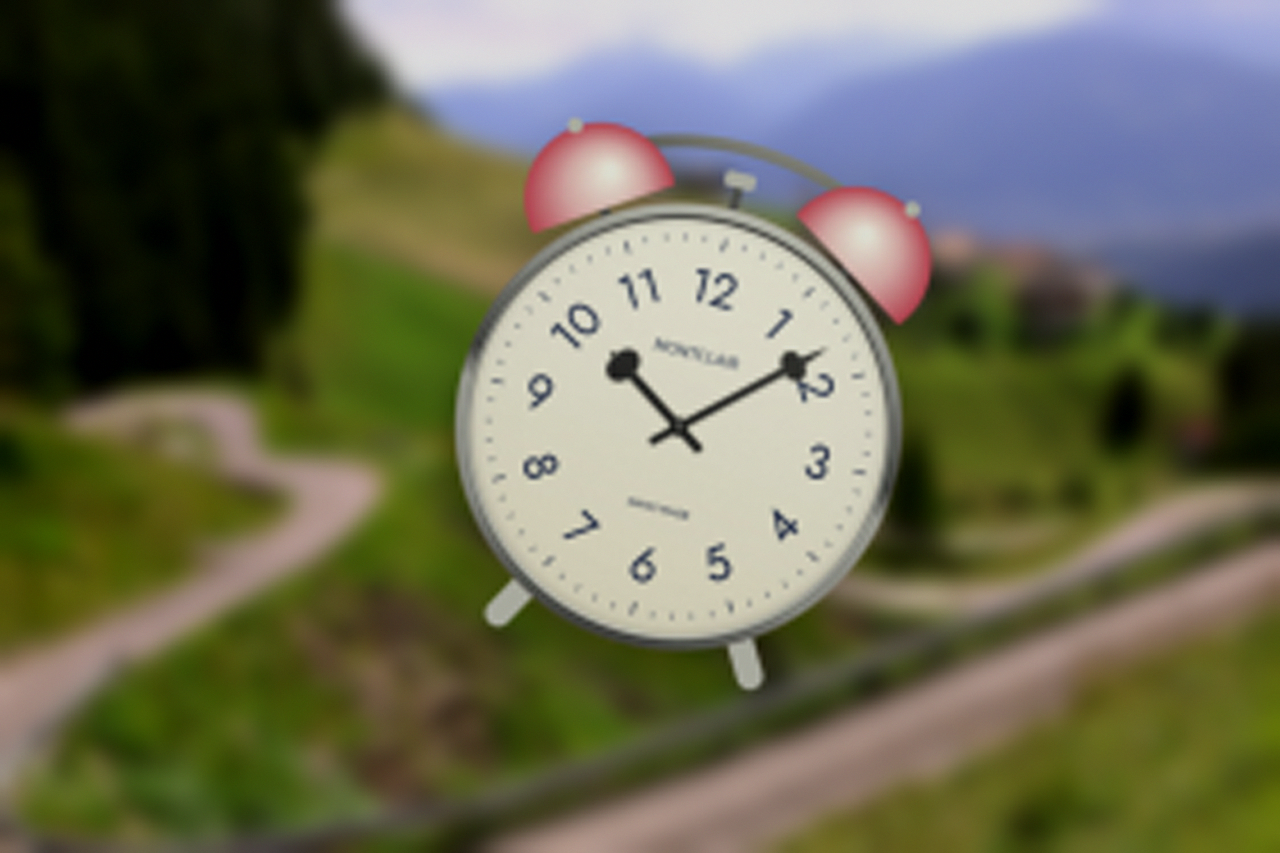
10,08
